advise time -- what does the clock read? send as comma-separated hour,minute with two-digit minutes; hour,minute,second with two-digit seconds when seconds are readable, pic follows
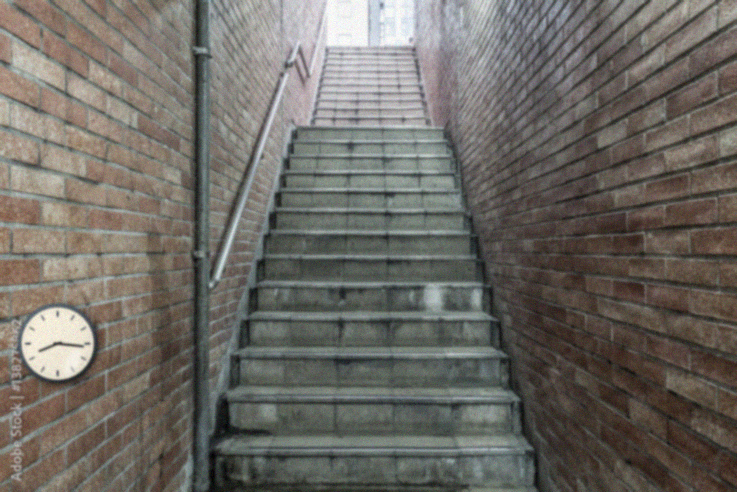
8,16
